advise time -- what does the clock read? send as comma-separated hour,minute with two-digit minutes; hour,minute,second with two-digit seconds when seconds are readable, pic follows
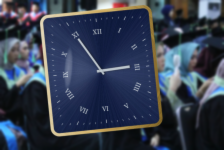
2,55
